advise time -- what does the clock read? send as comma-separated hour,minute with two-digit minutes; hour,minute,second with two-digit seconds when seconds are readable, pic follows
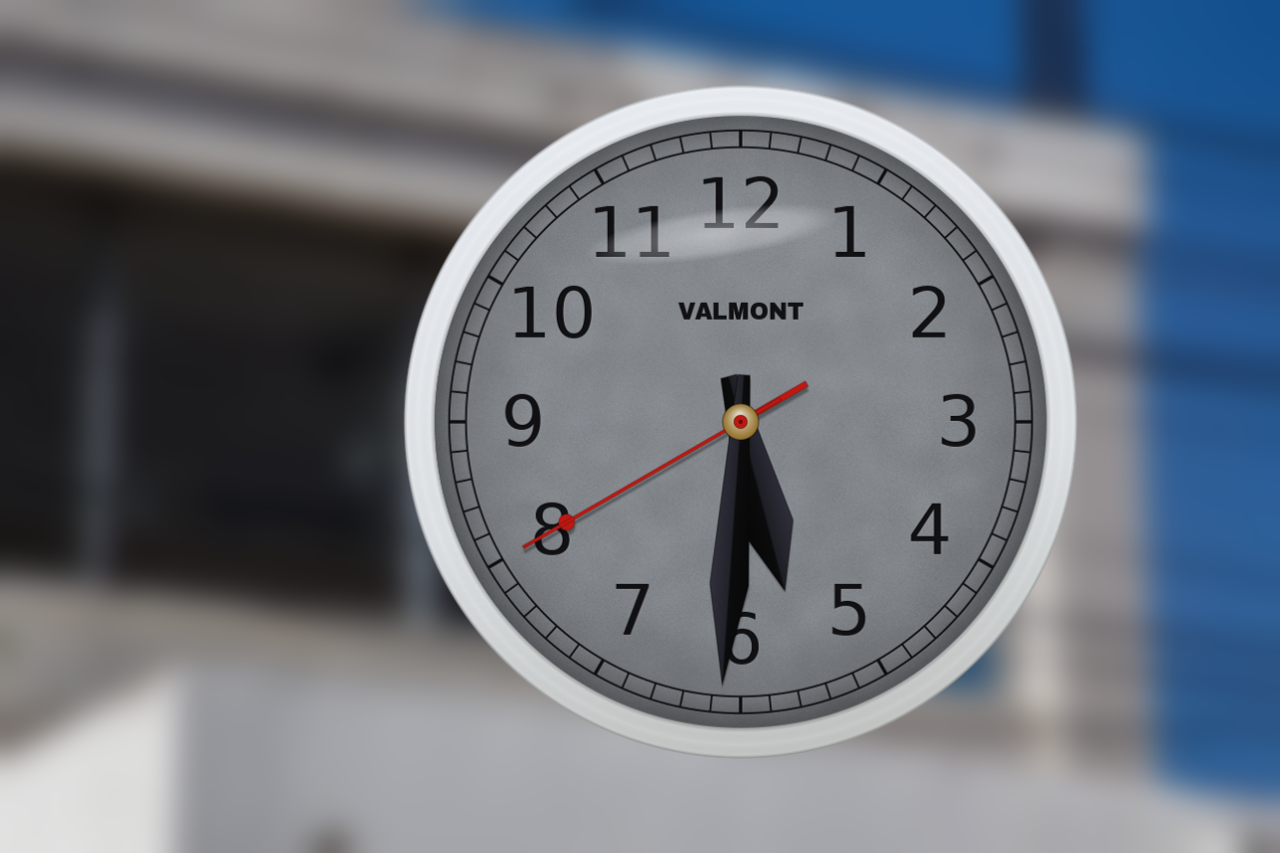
5,30,40
